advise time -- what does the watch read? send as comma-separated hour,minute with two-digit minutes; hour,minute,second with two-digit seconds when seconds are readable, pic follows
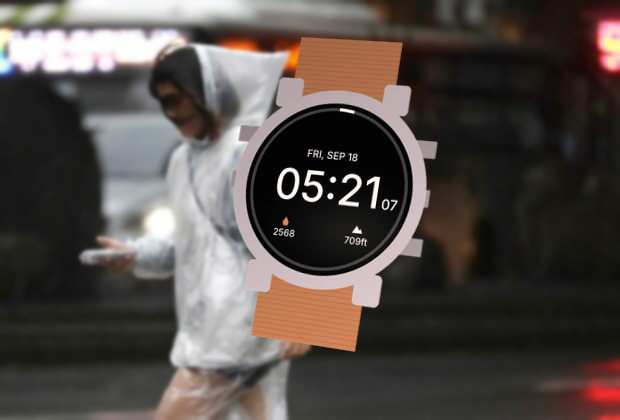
5,21,07
